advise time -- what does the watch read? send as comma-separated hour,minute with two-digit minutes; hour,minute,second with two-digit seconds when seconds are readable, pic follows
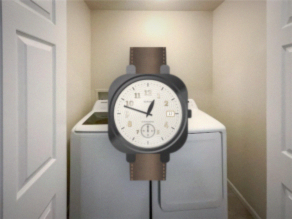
12,48
